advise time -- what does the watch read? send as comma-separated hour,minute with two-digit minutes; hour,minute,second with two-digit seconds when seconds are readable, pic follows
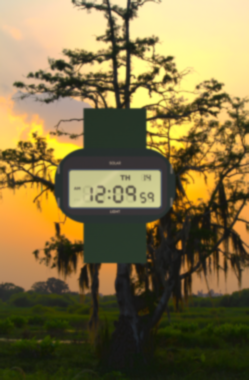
12,09,59
